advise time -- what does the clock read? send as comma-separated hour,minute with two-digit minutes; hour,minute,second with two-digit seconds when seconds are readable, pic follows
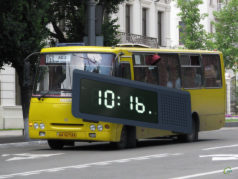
10,16
